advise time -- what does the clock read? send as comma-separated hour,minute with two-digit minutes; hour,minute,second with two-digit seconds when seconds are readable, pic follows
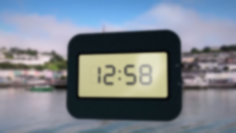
12,58
